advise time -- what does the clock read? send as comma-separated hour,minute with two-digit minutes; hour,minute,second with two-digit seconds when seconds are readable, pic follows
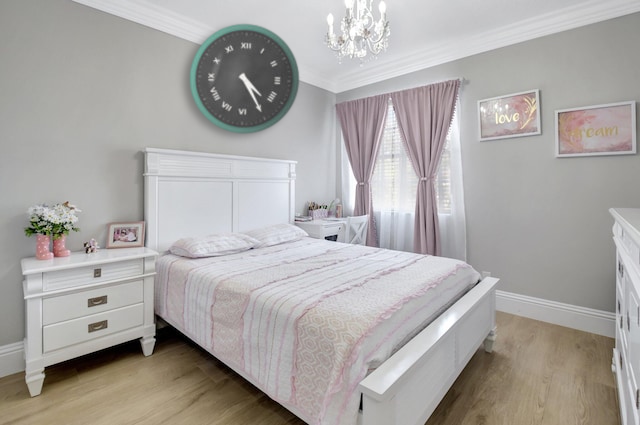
4,25
